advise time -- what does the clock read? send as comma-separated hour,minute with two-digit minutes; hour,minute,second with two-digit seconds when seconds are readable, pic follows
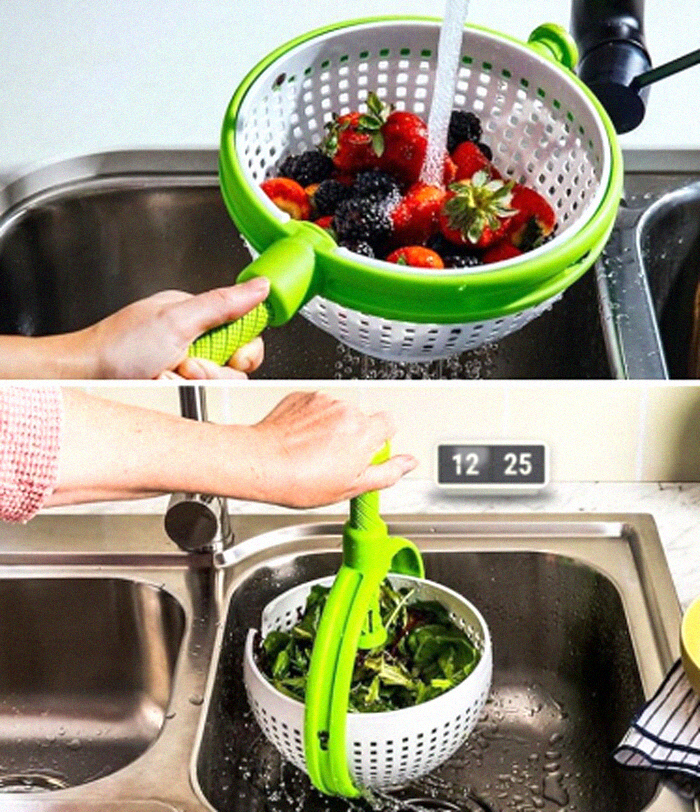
12,25
